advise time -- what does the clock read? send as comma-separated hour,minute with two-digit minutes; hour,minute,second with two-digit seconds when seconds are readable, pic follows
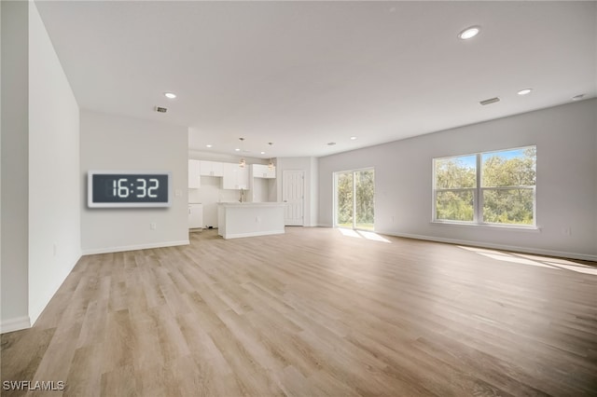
16,32
